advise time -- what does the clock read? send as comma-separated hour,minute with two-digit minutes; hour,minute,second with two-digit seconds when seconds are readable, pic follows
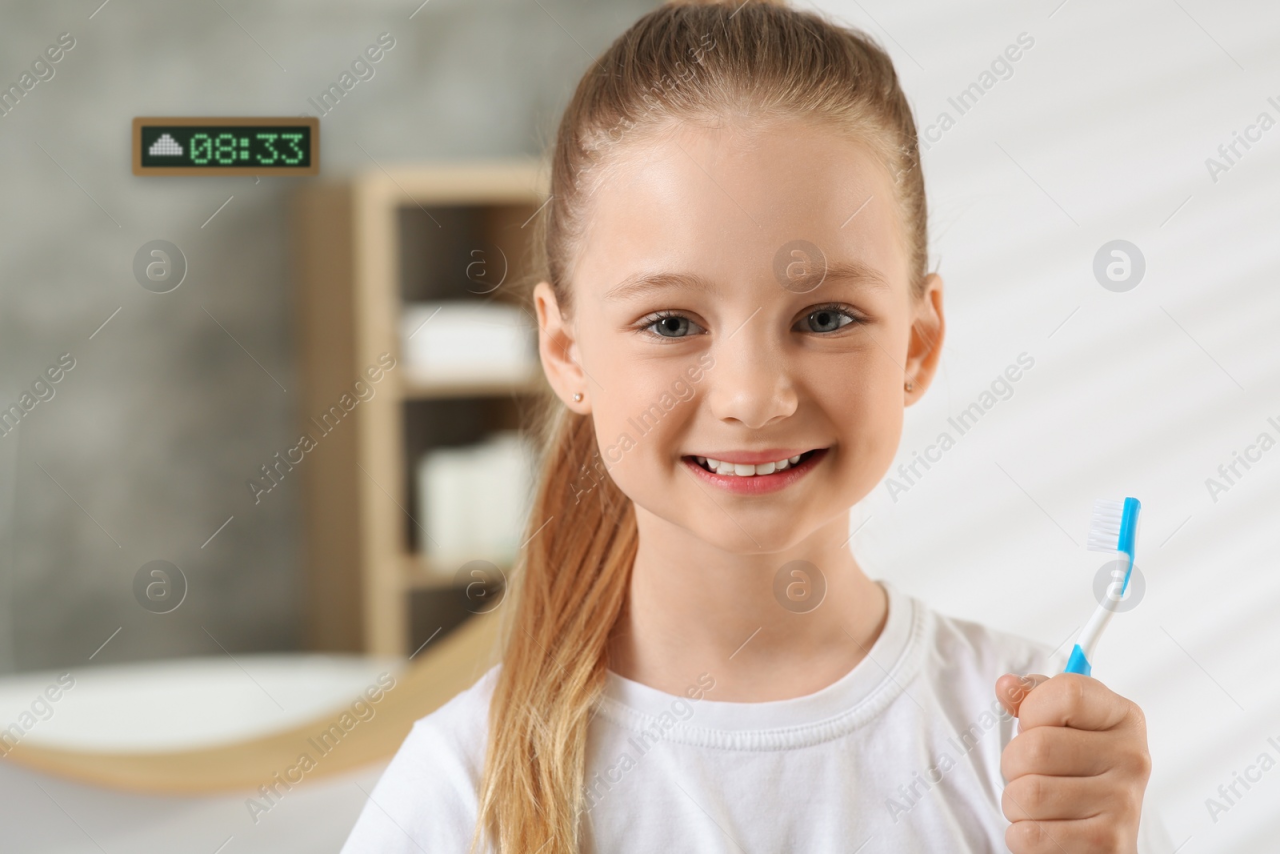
8,33
